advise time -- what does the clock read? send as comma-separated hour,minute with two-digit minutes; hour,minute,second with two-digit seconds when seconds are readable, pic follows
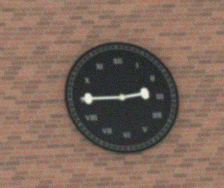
2,45
